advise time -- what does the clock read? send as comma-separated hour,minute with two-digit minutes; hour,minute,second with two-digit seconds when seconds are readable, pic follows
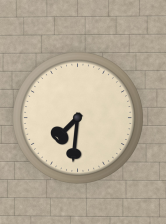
7,31
